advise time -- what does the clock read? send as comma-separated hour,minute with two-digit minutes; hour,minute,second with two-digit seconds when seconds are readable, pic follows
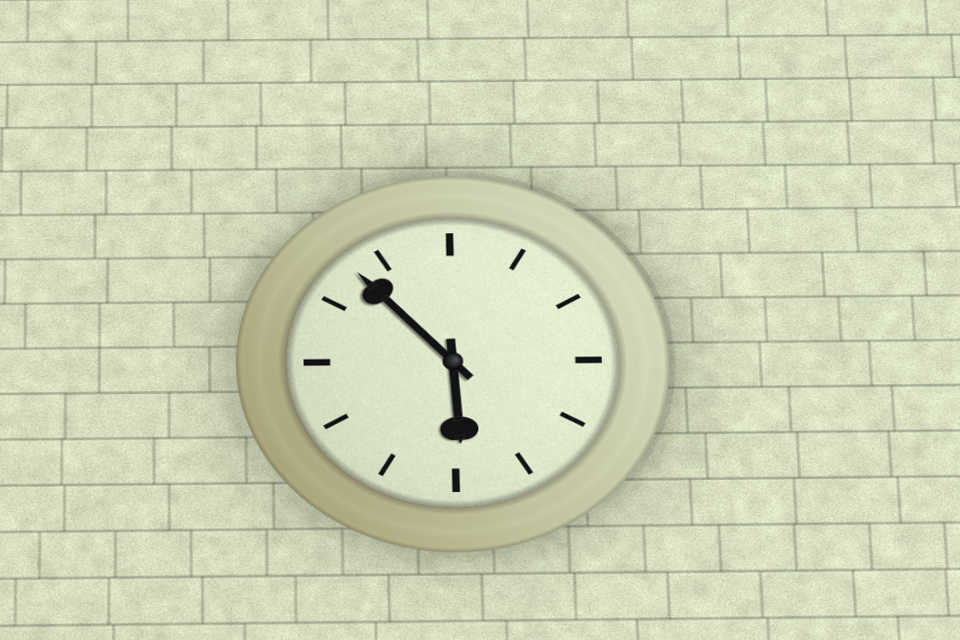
5,53
